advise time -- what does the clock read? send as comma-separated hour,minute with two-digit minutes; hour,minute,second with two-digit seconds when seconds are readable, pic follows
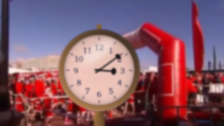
3,09
